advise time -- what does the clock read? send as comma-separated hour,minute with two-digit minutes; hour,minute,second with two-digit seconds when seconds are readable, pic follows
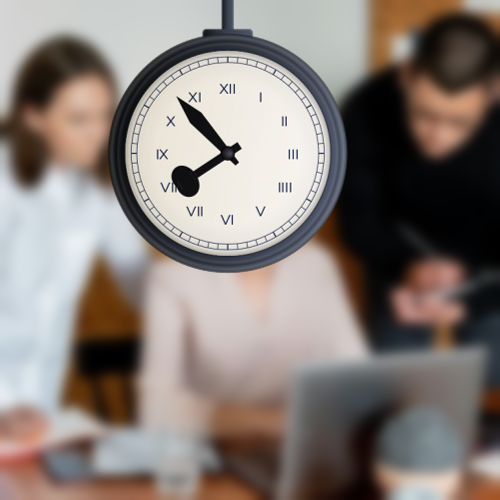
7,53
